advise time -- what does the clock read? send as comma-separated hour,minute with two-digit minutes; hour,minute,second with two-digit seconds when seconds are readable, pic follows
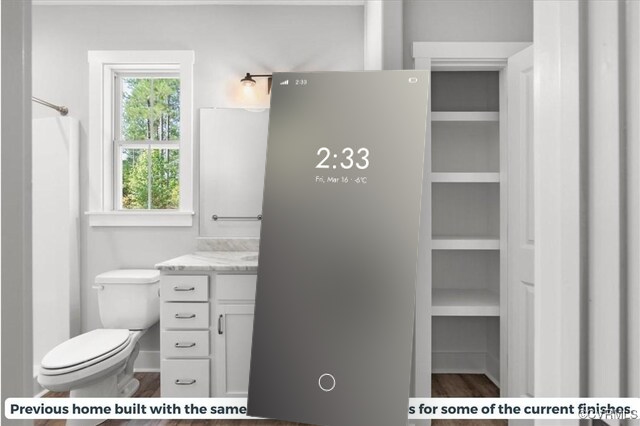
2,33
